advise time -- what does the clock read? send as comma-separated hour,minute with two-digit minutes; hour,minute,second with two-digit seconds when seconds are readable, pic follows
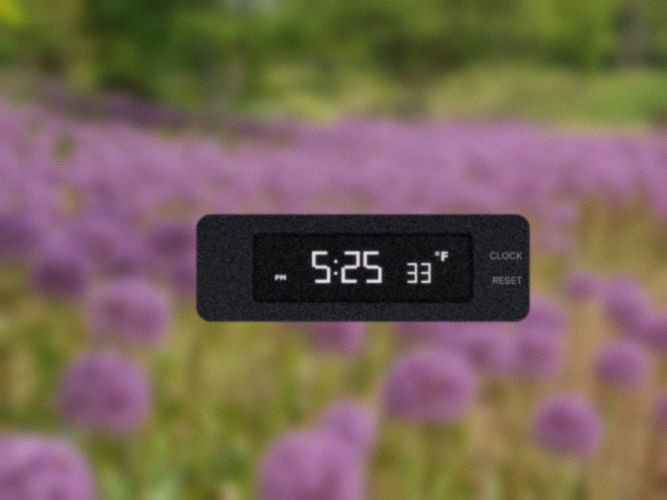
5,25
